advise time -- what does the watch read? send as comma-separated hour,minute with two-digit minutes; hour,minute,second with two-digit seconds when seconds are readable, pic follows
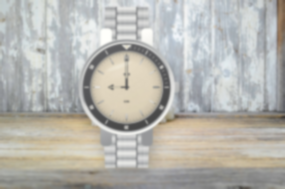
9,00
